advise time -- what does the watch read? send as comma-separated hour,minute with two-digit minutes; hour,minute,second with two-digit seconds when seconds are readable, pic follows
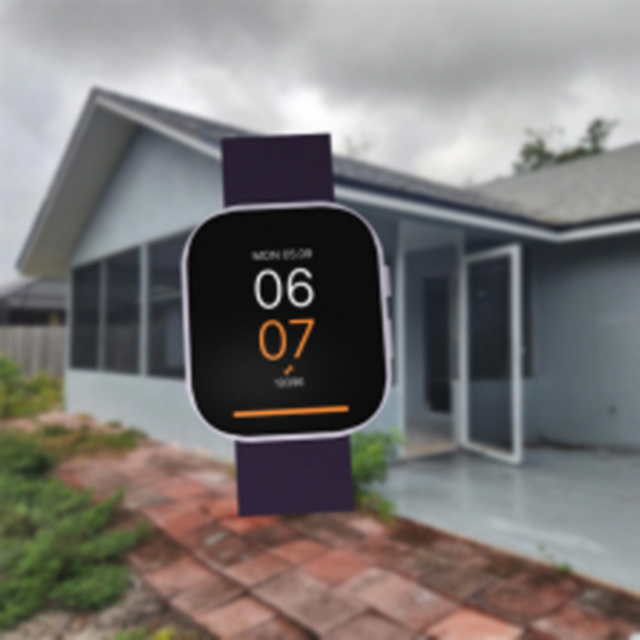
6,07
